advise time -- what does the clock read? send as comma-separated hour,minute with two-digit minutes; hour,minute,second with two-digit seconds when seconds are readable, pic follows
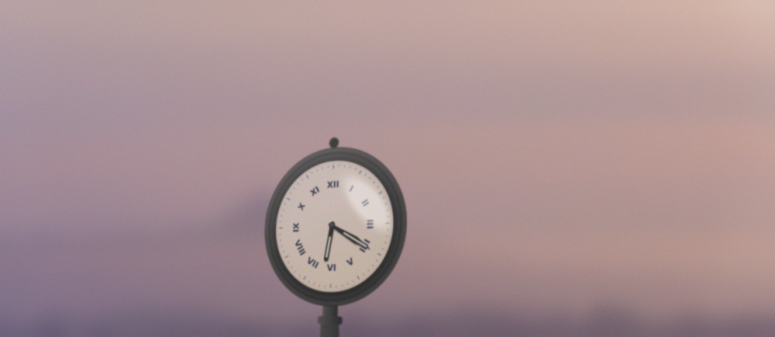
6,20
